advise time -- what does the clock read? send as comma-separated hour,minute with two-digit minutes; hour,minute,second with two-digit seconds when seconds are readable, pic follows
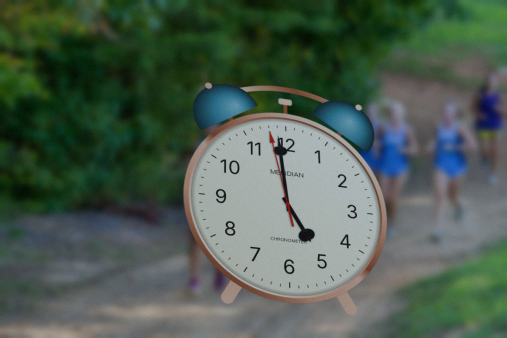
4,58,58
